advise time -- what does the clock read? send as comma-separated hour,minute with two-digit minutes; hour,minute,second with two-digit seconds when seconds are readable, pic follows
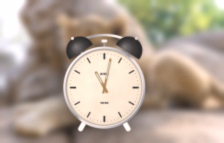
11,02
